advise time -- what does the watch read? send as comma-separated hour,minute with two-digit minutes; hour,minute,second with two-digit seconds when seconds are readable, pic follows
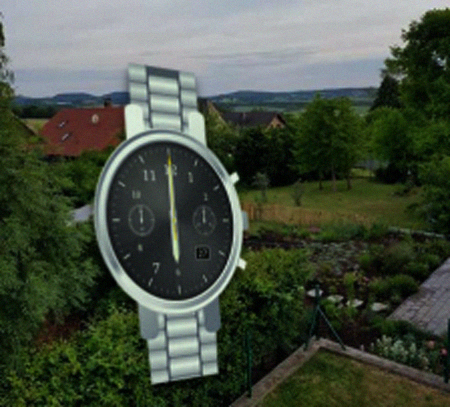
6,00
